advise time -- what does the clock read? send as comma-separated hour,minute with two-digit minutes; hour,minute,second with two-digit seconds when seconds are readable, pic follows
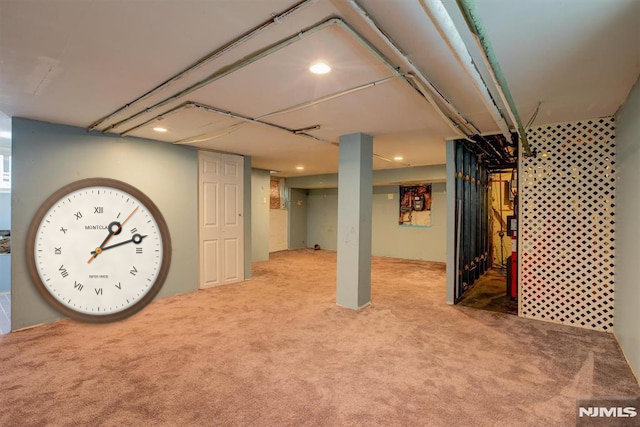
1,12,07
